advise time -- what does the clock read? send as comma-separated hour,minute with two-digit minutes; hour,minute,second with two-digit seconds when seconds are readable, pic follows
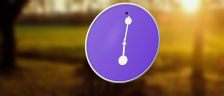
6,01
